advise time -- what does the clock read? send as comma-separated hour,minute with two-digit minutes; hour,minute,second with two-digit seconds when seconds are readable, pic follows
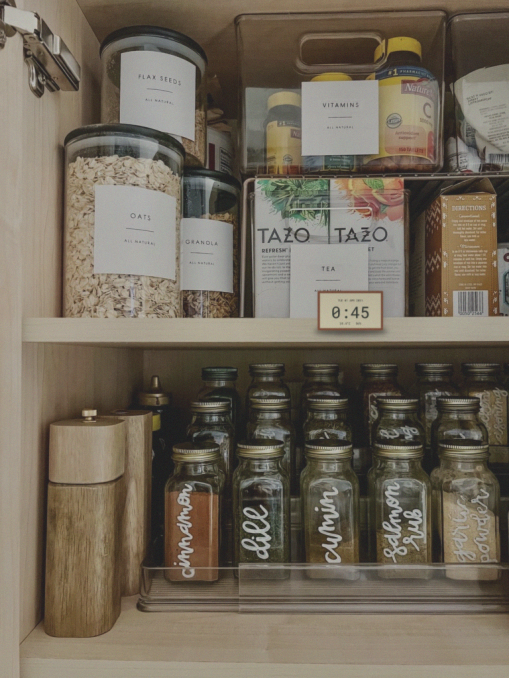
0,45
